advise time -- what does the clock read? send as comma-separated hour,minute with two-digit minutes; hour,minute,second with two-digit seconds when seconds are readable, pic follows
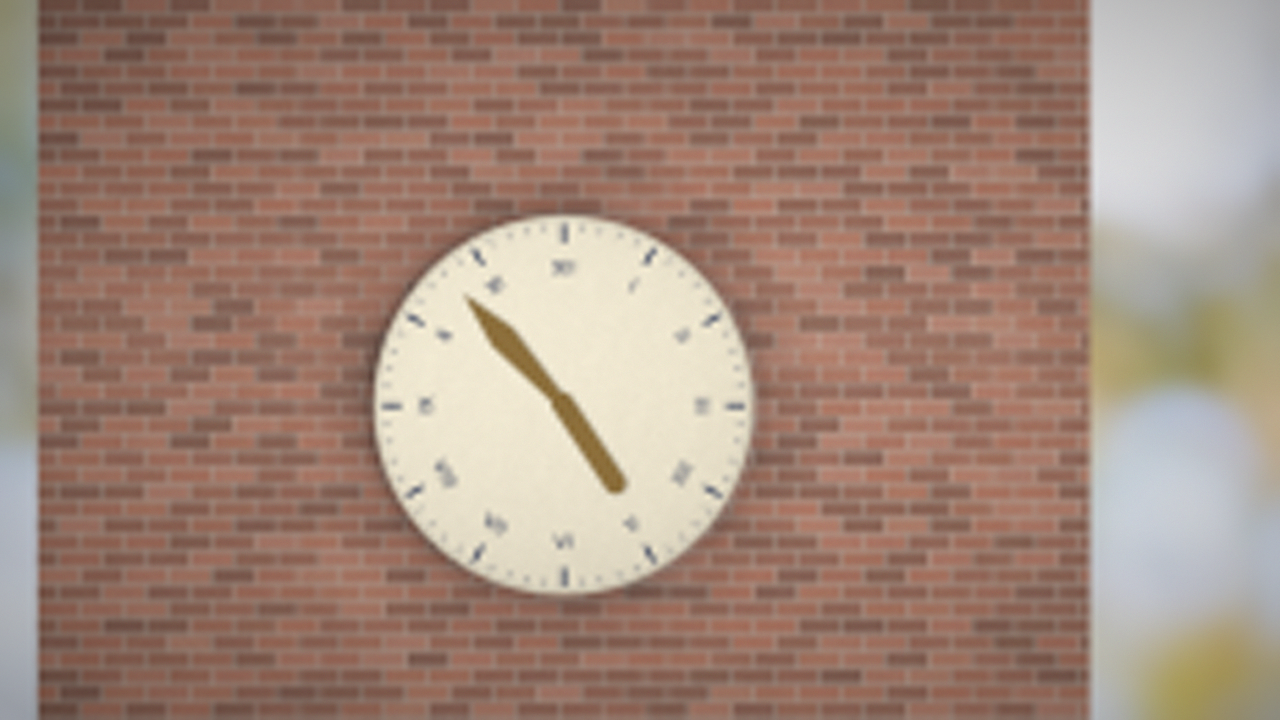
4,53
